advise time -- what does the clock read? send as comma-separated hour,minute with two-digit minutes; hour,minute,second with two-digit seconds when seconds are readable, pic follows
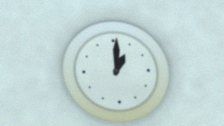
1,01
